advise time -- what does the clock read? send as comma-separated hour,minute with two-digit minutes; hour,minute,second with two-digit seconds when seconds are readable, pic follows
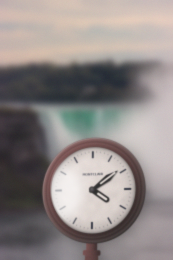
4,09
